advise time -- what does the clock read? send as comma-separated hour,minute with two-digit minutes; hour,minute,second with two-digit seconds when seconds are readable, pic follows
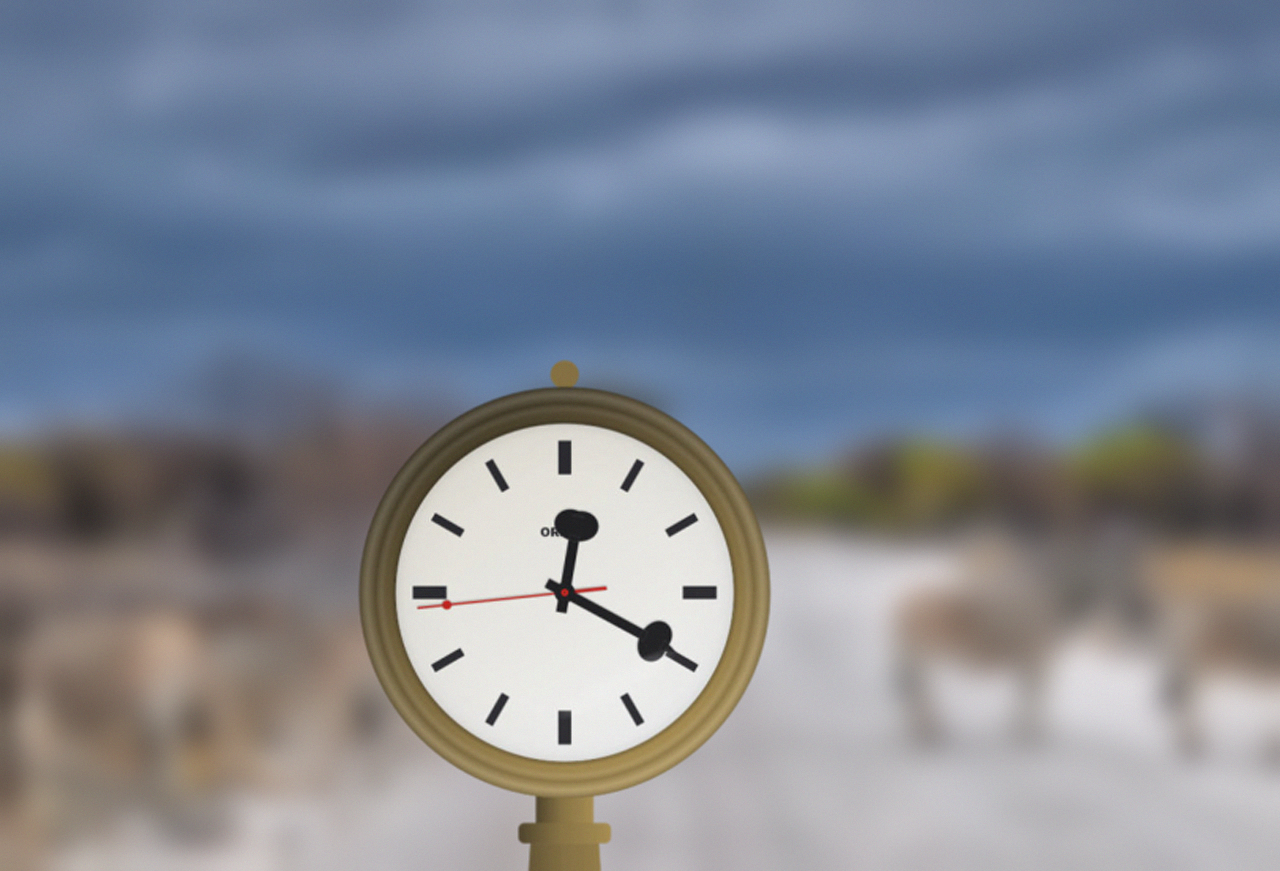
12,19,44
